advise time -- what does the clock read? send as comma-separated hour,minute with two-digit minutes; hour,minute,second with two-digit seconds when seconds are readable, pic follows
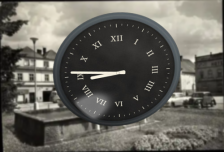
8,46
